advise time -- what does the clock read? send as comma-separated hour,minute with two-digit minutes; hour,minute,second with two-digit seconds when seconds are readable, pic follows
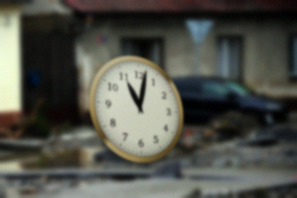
11,02
